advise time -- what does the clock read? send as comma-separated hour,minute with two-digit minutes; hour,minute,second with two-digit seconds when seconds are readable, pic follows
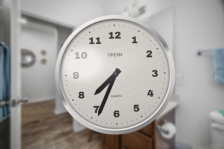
7,34
